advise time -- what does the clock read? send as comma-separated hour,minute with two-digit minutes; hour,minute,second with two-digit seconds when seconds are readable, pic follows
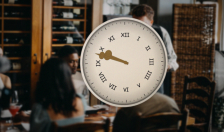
9,48
